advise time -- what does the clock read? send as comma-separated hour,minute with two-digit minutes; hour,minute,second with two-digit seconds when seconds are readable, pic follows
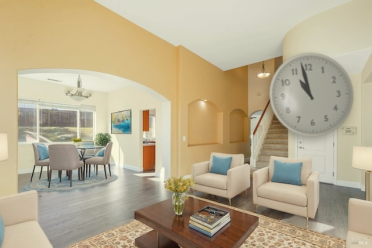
10,58
